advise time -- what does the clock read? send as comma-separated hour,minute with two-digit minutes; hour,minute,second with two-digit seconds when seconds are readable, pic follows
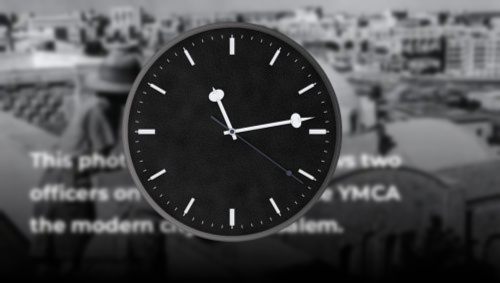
11,13,21
